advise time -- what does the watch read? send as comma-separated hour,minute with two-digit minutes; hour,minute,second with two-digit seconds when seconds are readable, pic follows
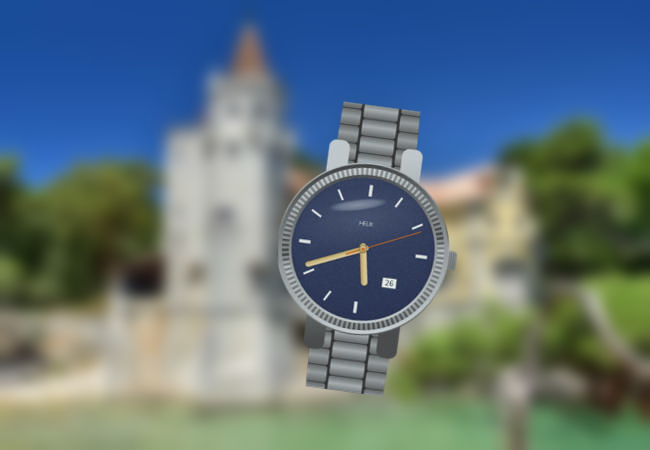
5,41,11
